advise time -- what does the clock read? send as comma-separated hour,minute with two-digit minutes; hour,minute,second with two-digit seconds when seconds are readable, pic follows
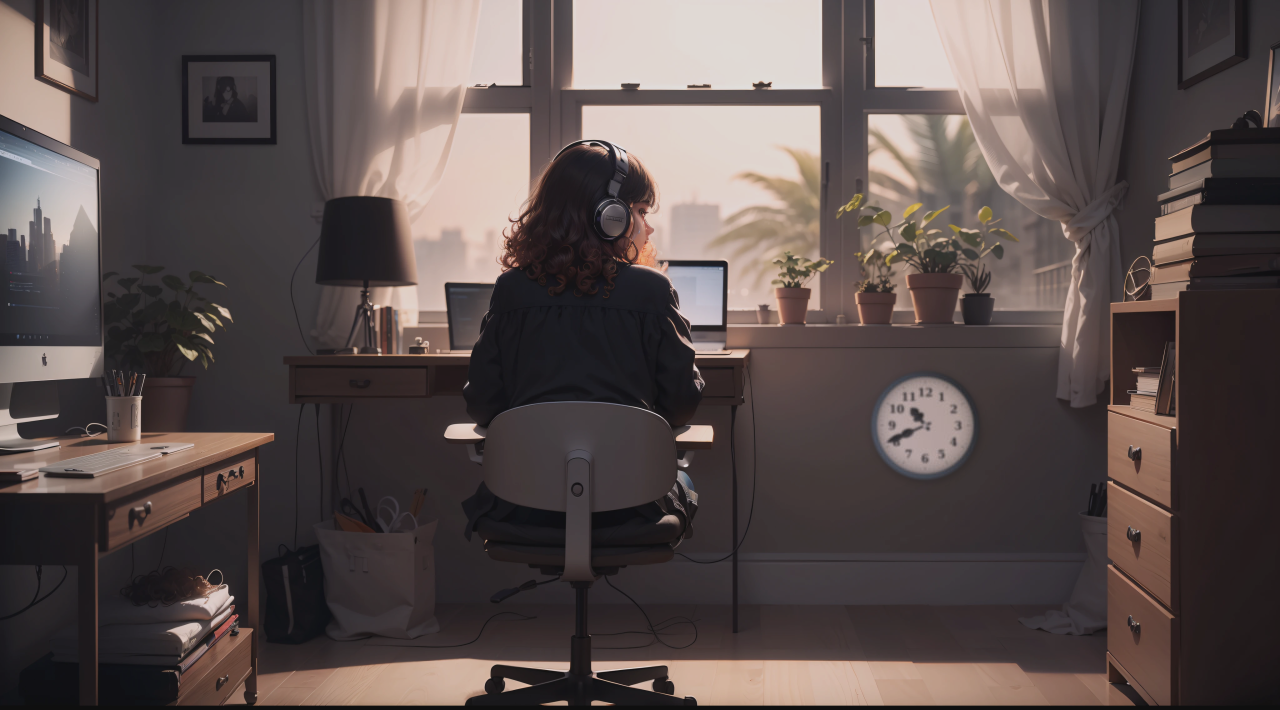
10,41
